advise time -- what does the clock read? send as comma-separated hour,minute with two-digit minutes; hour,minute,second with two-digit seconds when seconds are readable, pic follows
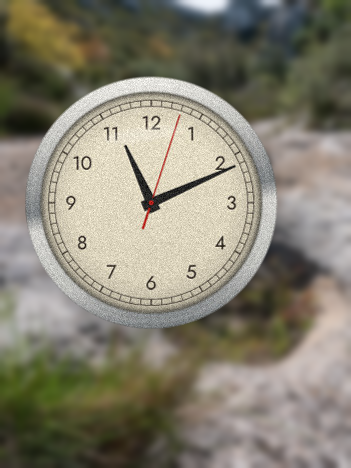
11,11,03
